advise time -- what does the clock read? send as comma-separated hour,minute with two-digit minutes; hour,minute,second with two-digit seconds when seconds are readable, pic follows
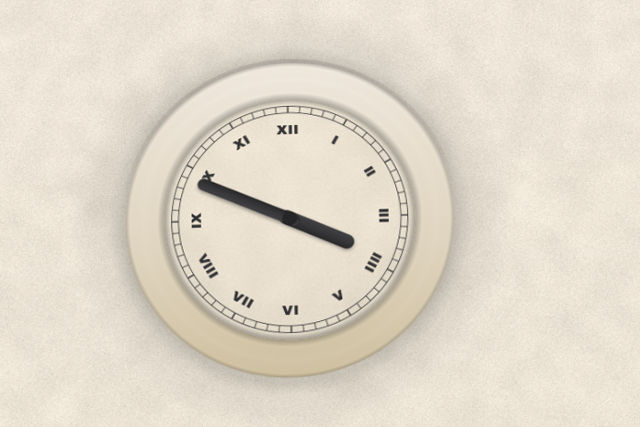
3,49
